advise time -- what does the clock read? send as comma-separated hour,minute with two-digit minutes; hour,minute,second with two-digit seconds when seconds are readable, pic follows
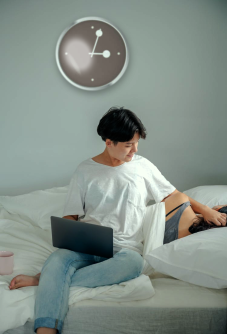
3,03
